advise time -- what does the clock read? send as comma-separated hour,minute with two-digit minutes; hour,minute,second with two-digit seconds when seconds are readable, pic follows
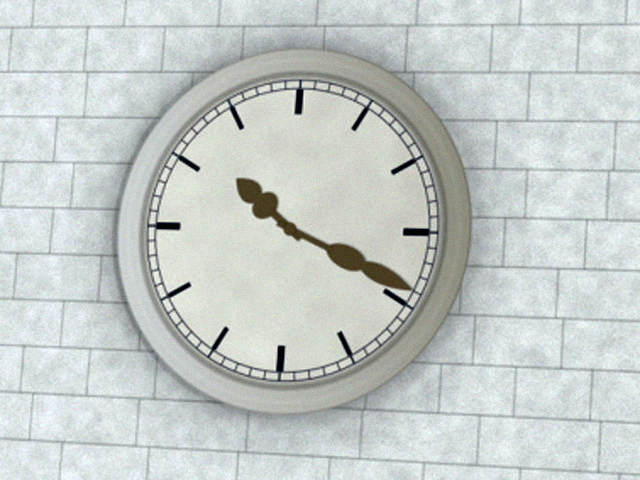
10,19
